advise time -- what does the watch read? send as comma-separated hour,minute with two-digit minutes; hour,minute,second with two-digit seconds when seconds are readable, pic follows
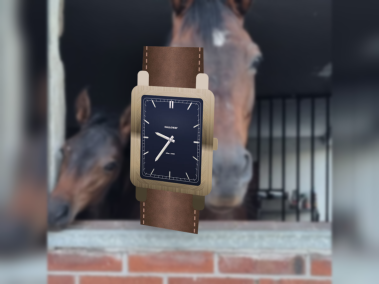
9,36
